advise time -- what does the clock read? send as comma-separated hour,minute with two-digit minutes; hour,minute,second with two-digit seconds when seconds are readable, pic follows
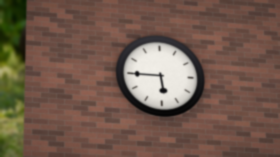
5,45
